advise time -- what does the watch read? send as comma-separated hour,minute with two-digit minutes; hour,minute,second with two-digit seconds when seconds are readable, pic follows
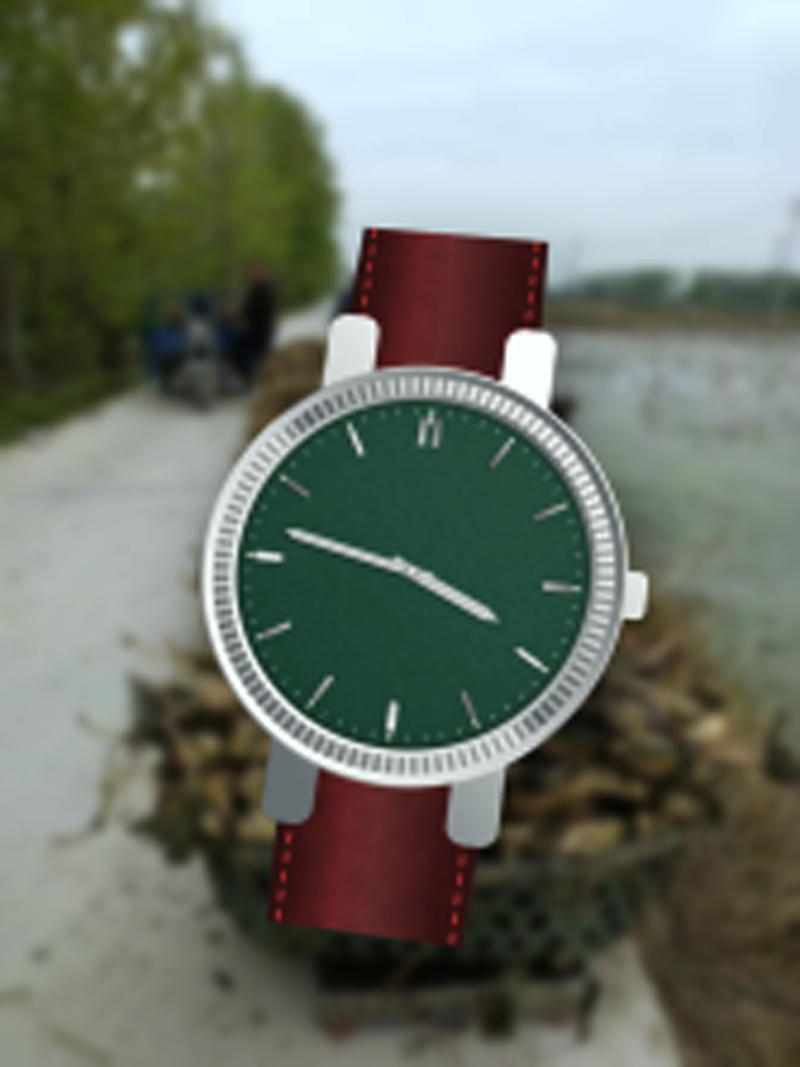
3,47
